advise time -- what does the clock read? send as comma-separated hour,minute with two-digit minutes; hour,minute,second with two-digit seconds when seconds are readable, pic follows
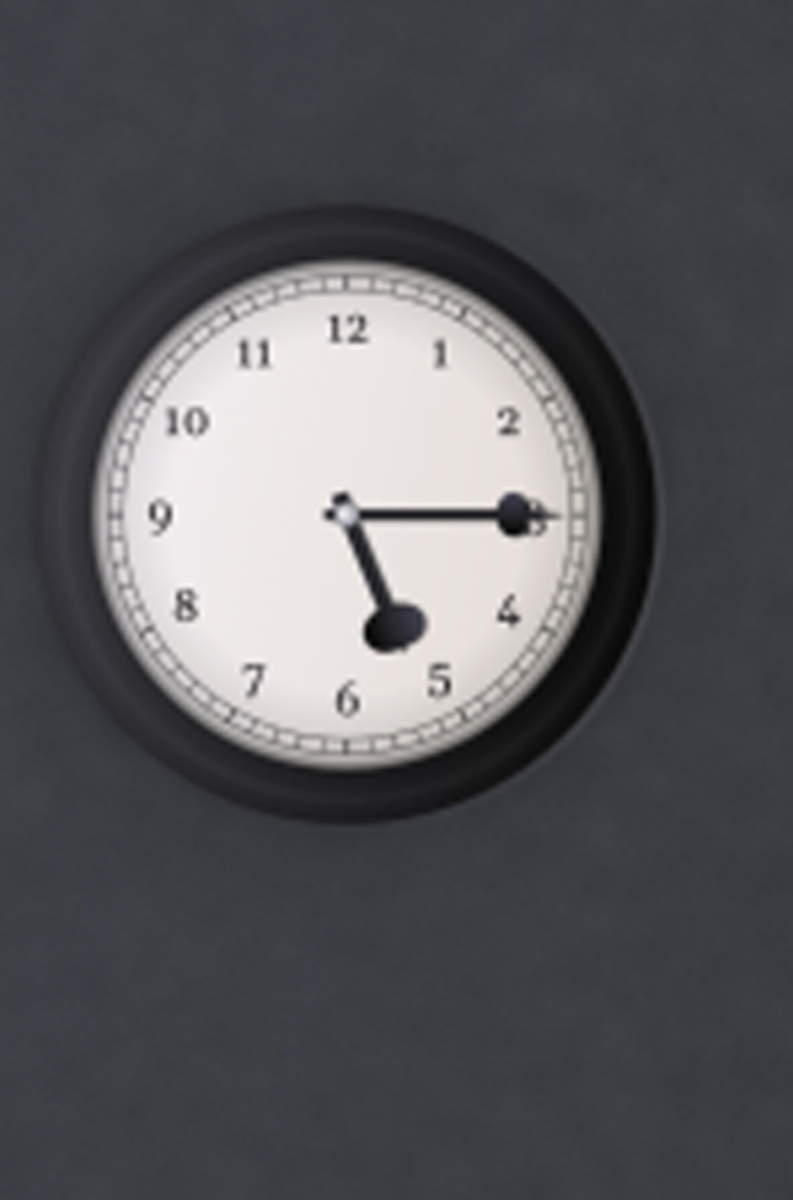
5,15
